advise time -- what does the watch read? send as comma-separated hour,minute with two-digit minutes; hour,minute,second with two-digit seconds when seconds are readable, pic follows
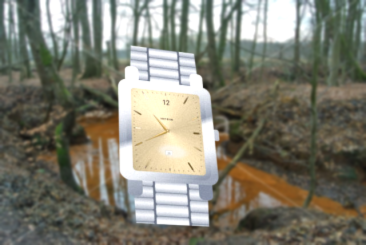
10,40
